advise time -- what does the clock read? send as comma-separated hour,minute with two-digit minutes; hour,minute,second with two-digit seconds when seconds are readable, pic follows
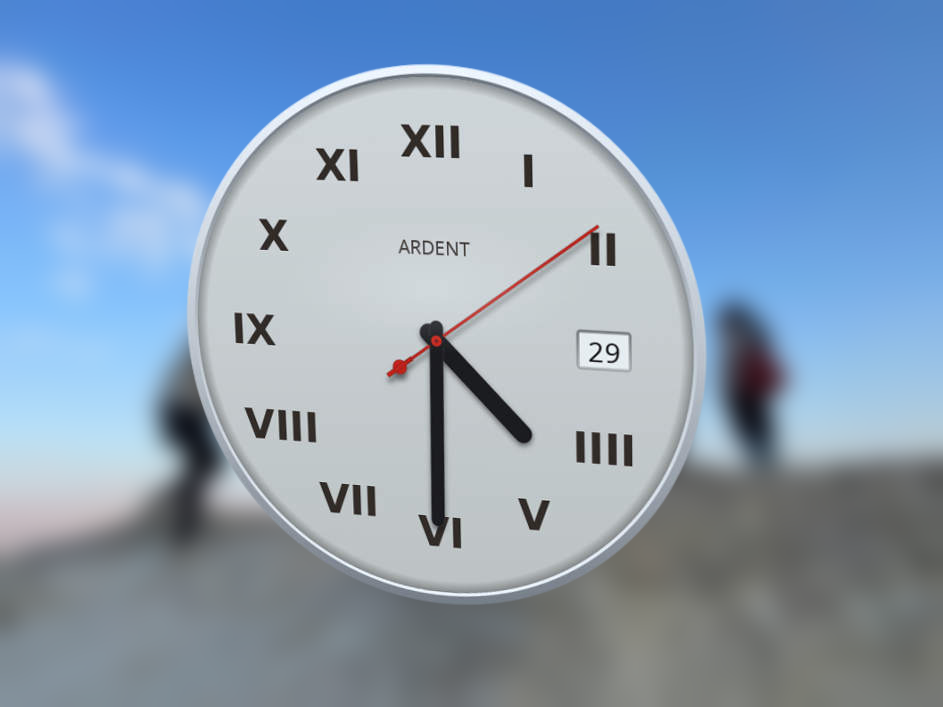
4,30,09
